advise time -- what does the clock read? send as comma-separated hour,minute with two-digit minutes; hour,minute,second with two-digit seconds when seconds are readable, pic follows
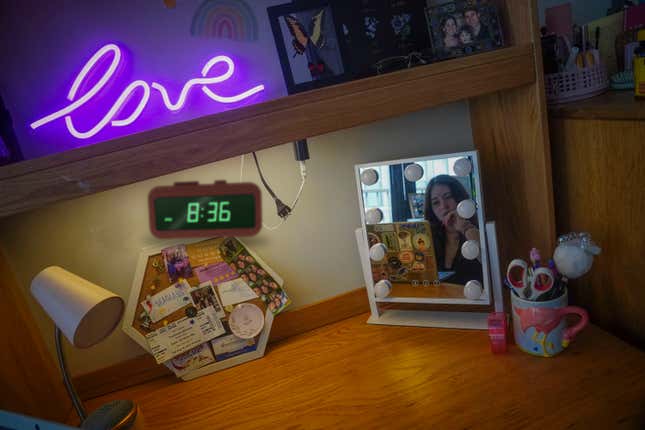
8,36
